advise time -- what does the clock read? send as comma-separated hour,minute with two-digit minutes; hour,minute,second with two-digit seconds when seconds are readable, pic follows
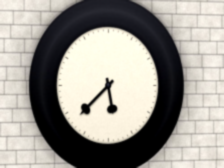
5,38
